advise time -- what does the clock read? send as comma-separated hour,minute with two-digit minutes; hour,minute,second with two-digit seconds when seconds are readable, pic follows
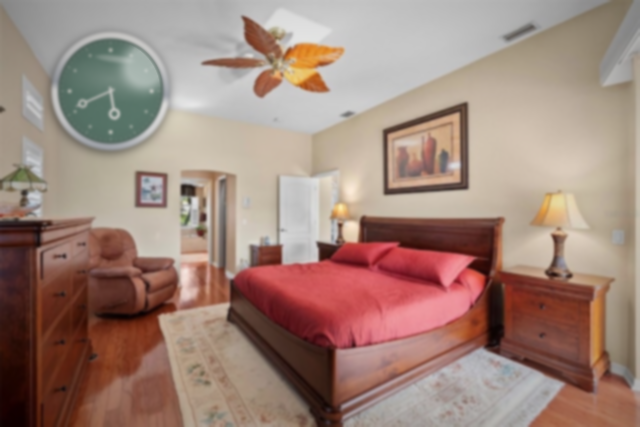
5,41
